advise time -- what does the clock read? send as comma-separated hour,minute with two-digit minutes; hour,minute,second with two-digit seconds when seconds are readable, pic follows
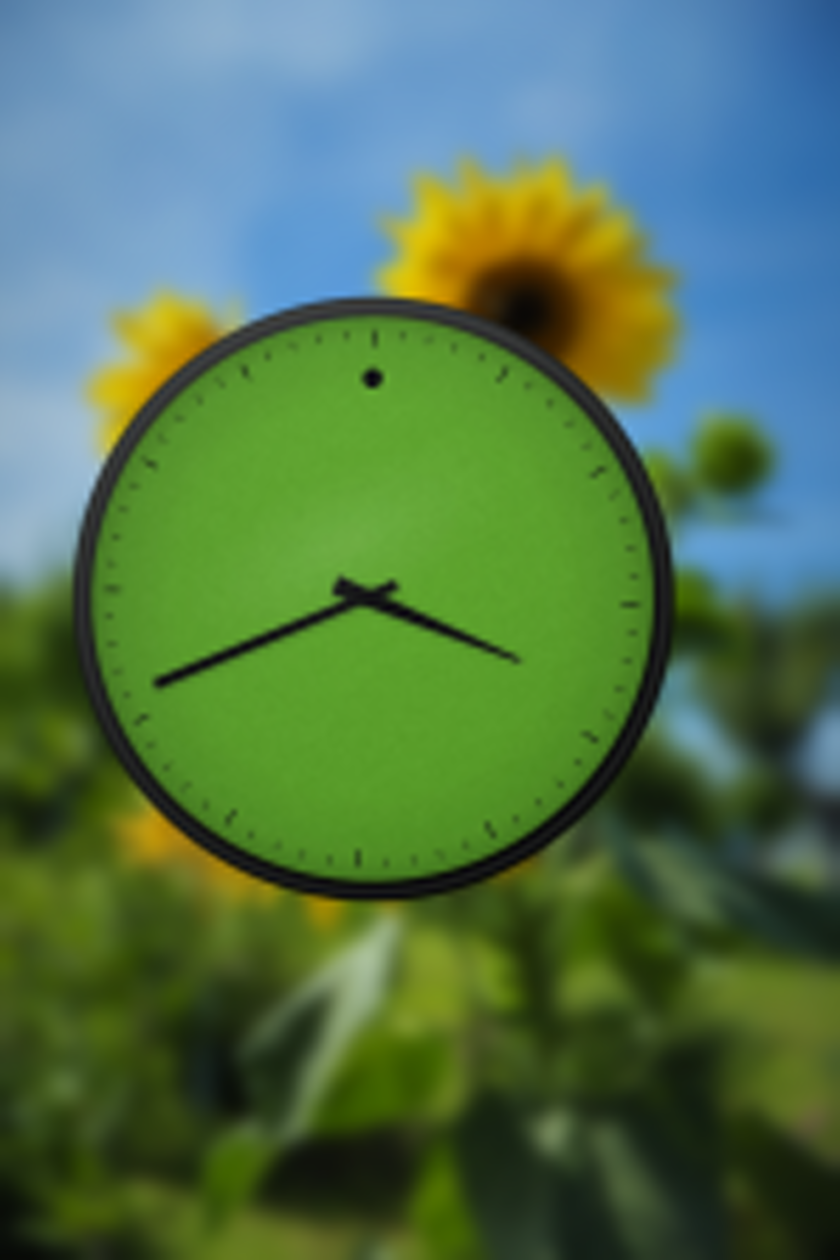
3,41
